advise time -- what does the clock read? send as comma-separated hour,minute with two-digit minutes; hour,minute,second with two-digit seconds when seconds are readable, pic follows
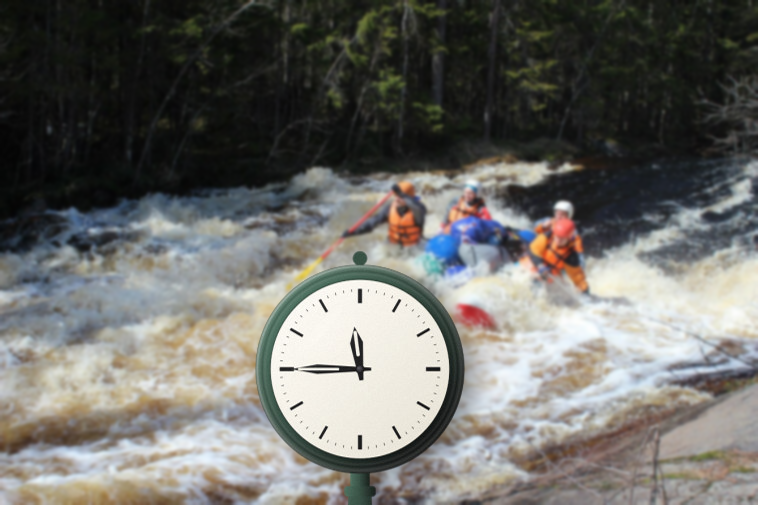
11,45
